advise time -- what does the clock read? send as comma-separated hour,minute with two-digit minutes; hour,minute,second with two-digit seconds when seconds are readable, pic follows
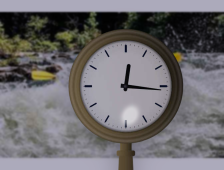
12,16
